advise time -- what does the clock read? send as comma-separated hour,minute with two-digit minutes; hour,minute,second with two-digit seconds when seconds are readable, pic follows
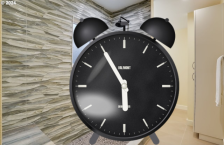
5,55
